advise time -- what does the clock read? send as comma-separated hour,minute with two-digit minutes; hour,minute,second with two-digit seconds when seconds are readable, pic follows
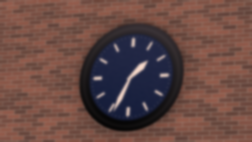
1,34
